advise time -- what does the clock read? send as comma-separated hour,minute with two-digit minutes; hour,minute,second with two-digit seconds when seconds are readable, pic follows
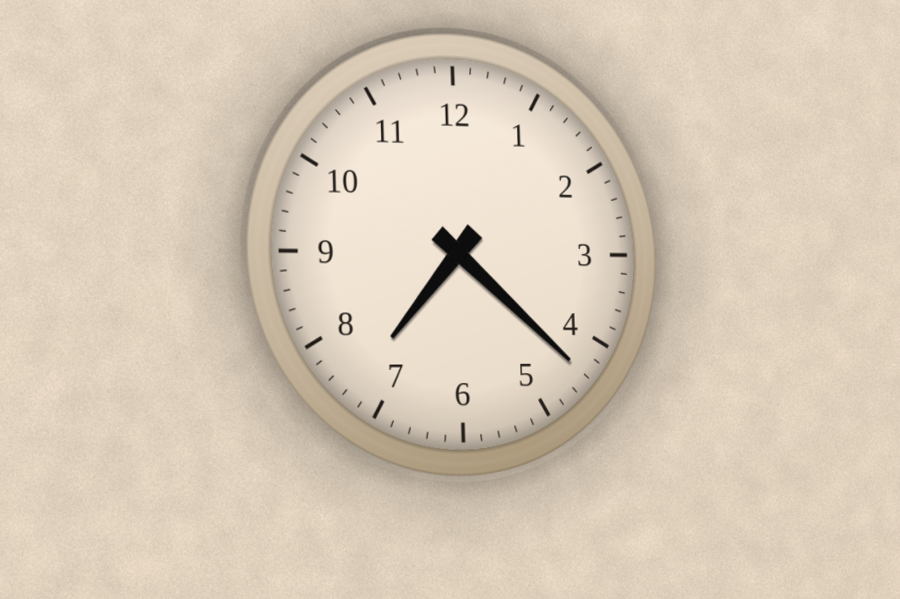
7,22
